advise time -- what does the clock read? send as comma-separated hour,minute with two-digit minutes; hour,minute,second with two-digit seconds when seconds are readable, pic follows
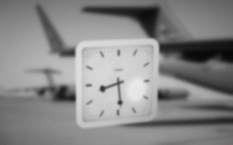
8,29
